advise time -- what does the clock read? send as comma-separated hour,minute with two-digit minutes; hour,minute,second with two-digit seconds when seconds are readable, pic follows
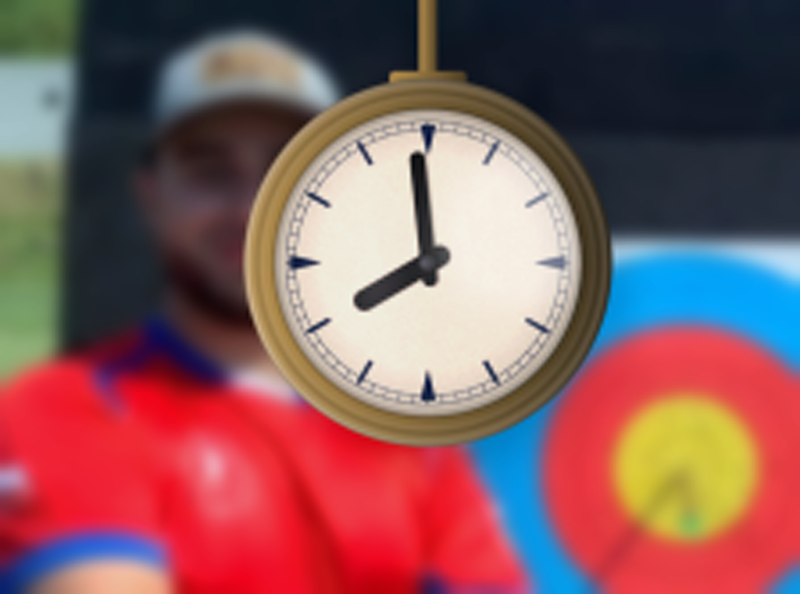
7,59
